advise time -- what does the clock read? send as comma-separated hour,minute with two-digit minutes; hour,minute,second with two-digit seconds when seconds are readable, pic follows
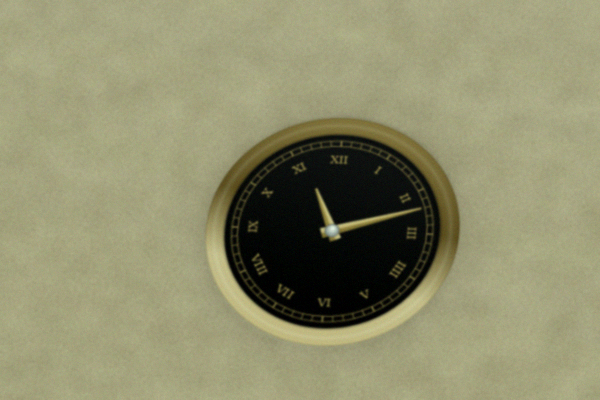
11,12
